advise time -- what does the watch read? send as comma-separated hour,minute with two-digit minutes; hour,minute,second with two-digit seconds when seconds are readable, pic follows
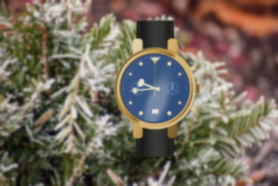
9,44
